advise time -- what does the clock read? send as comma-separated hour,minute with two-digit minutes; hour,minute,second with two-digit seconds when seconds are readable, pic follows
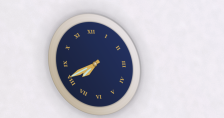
7,41
